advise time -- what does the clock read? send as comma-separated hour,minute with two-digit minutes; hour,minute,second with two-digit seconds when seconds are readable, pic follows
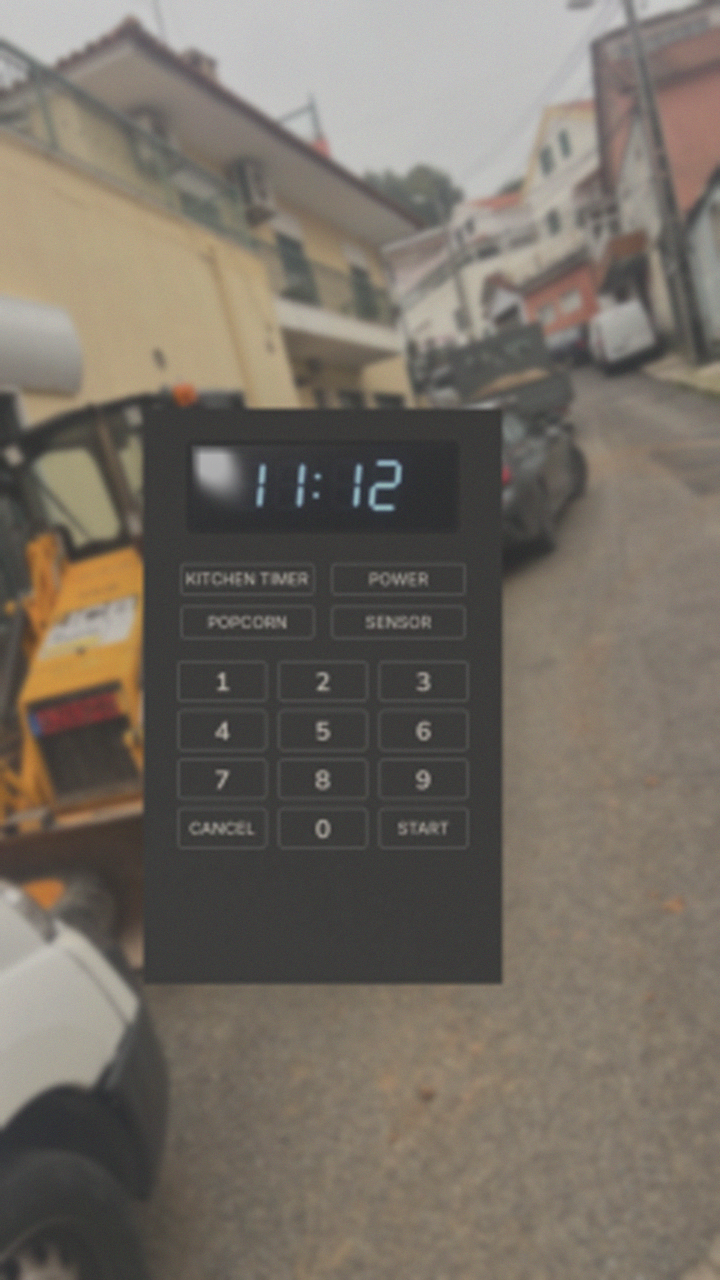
11,12
